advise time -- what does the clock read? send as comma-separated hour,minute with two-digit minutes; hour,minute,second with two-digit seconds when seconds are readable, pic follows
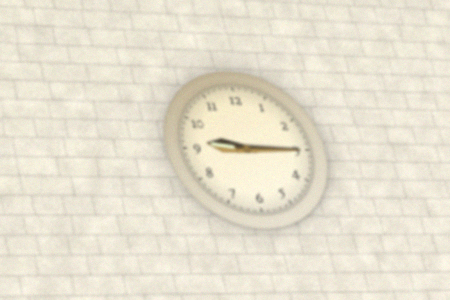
9,15
